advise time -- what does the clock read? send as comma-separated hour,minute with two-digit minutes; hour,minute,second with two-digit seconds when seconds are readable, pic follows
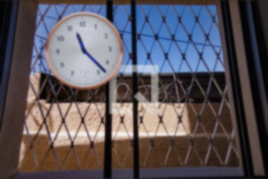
11,23
